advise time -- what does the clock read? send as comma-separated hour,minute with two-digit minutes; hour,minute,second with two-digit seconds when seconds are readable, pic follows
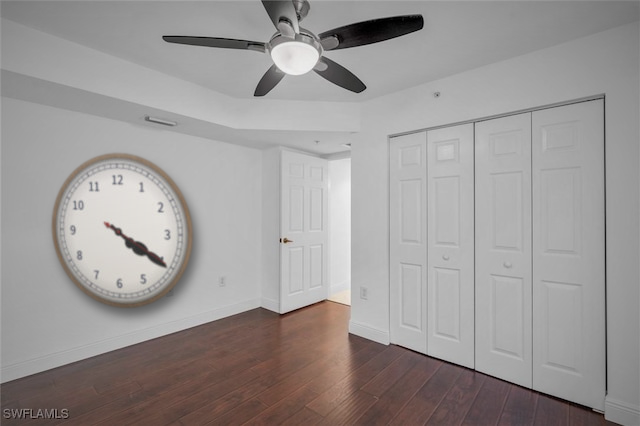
4,20,20
